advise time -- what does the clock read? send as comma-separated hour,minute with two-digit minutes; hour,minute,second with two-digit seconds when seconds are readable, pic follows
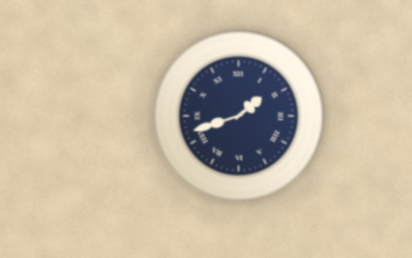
1,42
